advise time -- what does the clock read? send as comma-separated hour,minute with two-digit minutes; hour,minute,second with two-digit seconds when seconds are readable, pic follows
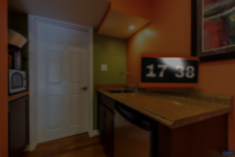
17,38
